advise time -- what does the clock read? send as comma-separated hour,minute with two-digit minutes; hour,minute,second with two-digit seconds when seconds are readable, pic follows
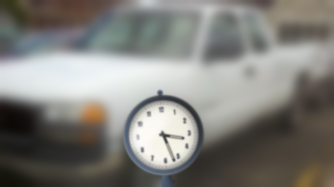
3,27
